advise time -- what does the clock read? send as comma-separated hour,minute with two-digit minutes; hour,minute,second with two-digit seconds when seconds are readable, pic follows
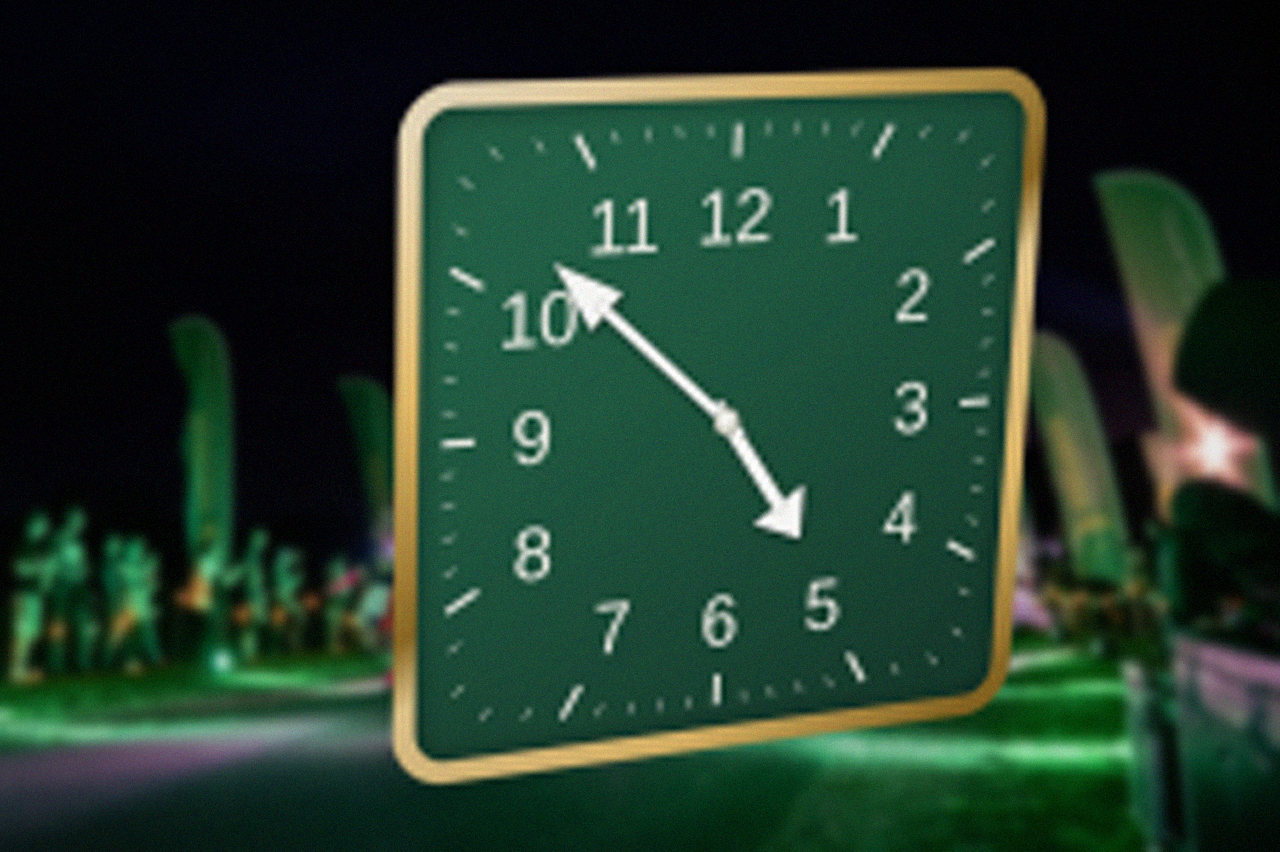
4,52
